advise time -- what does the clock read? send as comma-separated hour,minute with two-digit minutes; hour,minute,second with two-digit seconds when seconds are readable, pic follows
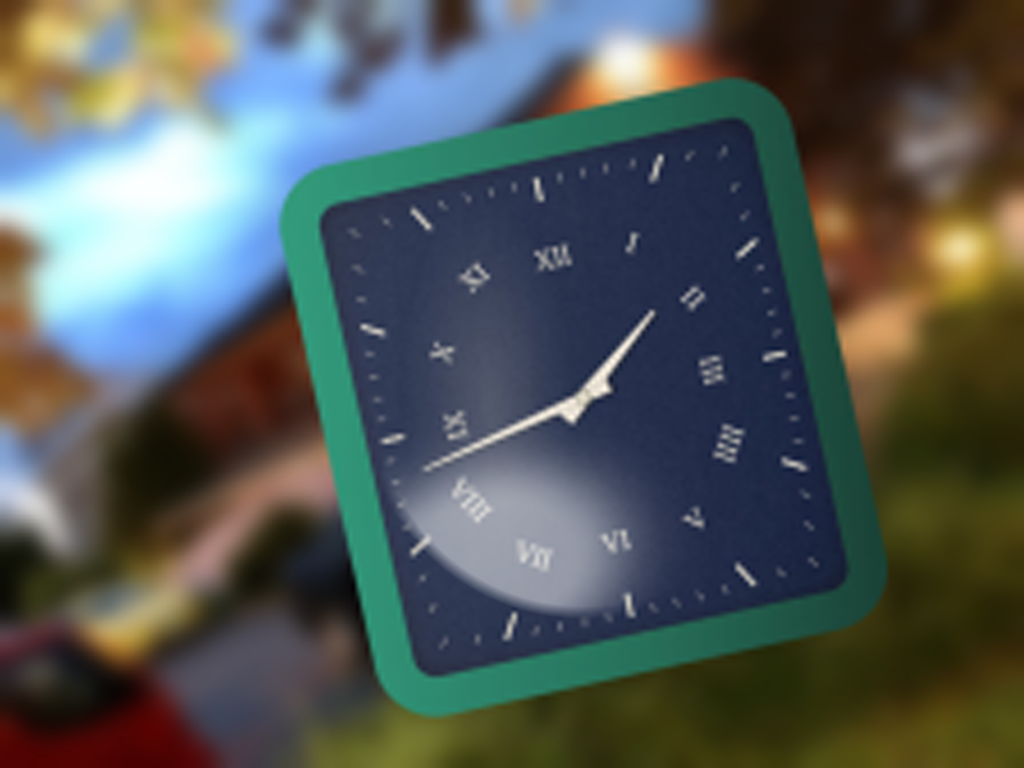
1,43
